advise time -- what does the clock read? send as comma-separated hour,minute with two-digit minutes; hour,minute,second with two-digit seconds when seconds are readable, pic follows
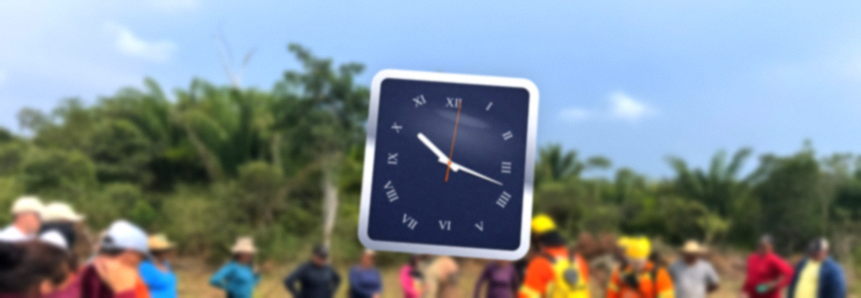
10,18,01
